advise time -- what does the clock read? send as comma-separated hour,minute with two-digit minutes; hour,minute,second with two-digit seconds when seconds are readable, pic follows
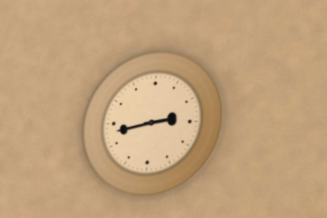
2,43
